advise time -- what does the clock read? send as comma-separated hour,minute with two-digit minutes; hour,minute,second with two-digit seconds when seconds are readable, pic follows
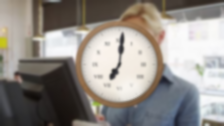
7,01
